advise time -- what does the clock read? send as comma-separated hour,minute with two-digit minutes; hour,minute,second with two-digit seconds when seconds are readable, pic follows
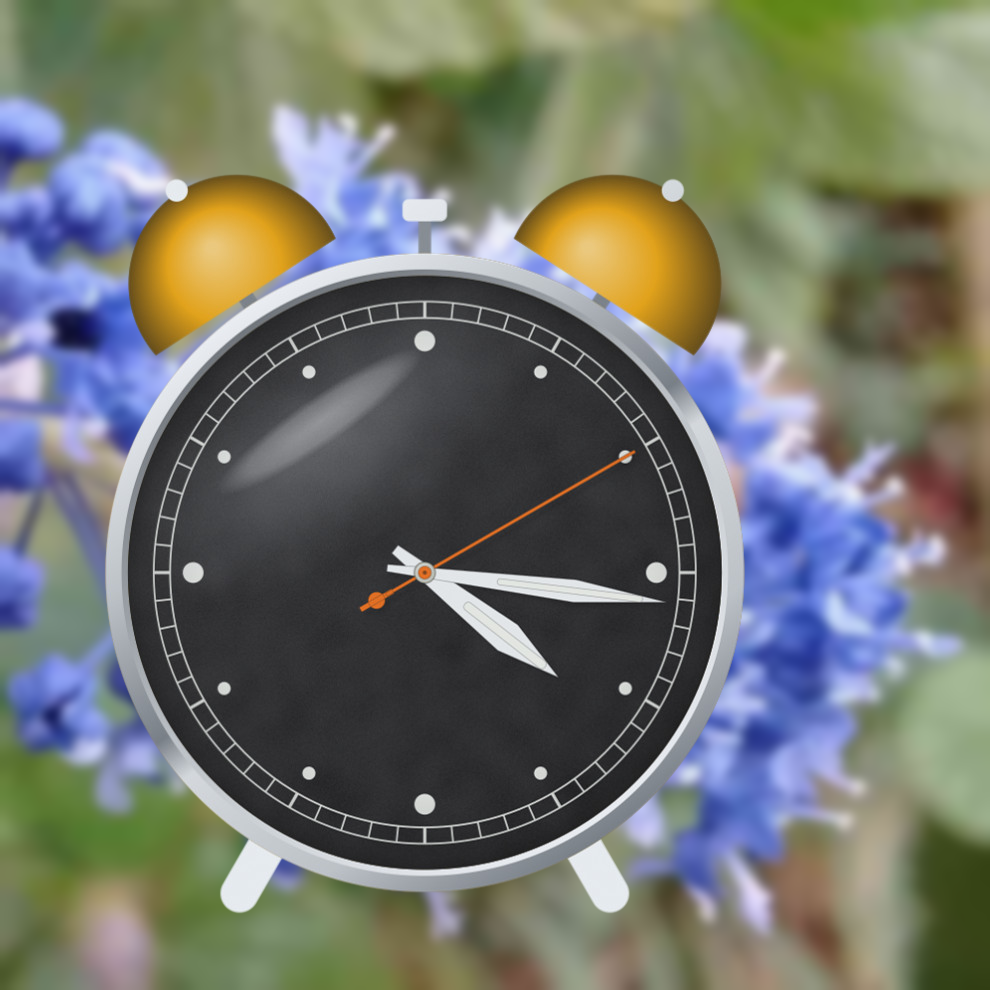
4,16,10
